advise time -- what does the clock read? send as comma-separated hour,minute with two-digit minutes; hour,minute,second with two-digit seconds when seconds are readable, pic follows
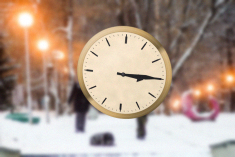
3,15
